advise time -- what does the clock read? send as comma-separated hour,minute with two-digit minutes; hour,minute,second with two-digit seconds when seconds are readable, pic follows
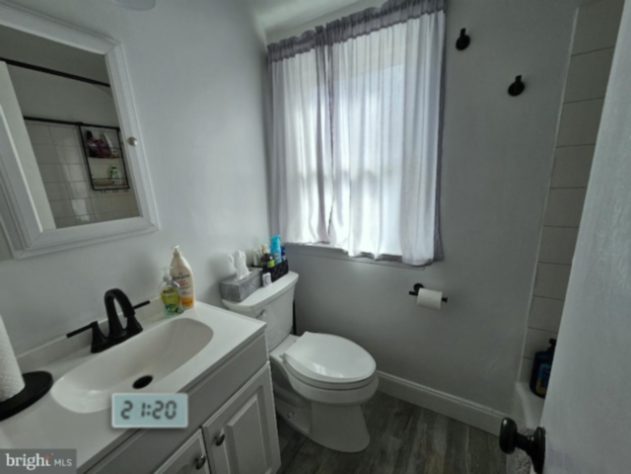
21,20
